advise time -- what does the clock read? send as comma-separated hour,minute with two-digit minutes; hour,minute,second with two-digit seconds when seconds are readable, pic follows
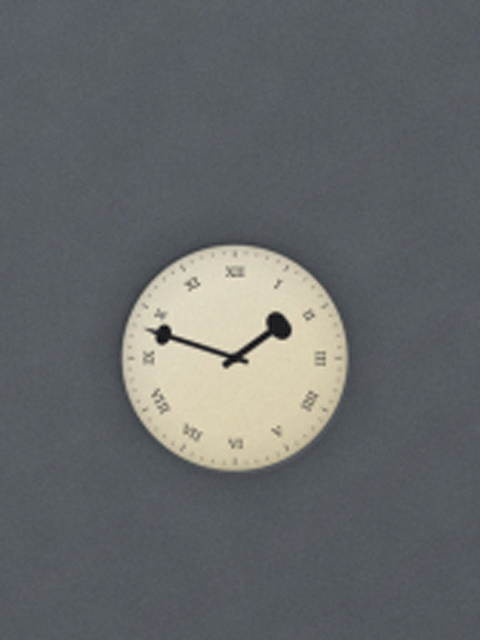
1,48
